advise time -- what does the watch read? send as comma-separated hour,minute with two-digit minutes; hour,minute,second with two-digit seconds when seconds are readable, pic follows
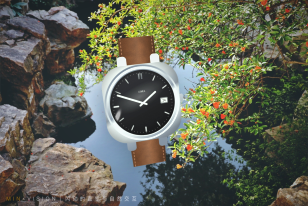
1,49
